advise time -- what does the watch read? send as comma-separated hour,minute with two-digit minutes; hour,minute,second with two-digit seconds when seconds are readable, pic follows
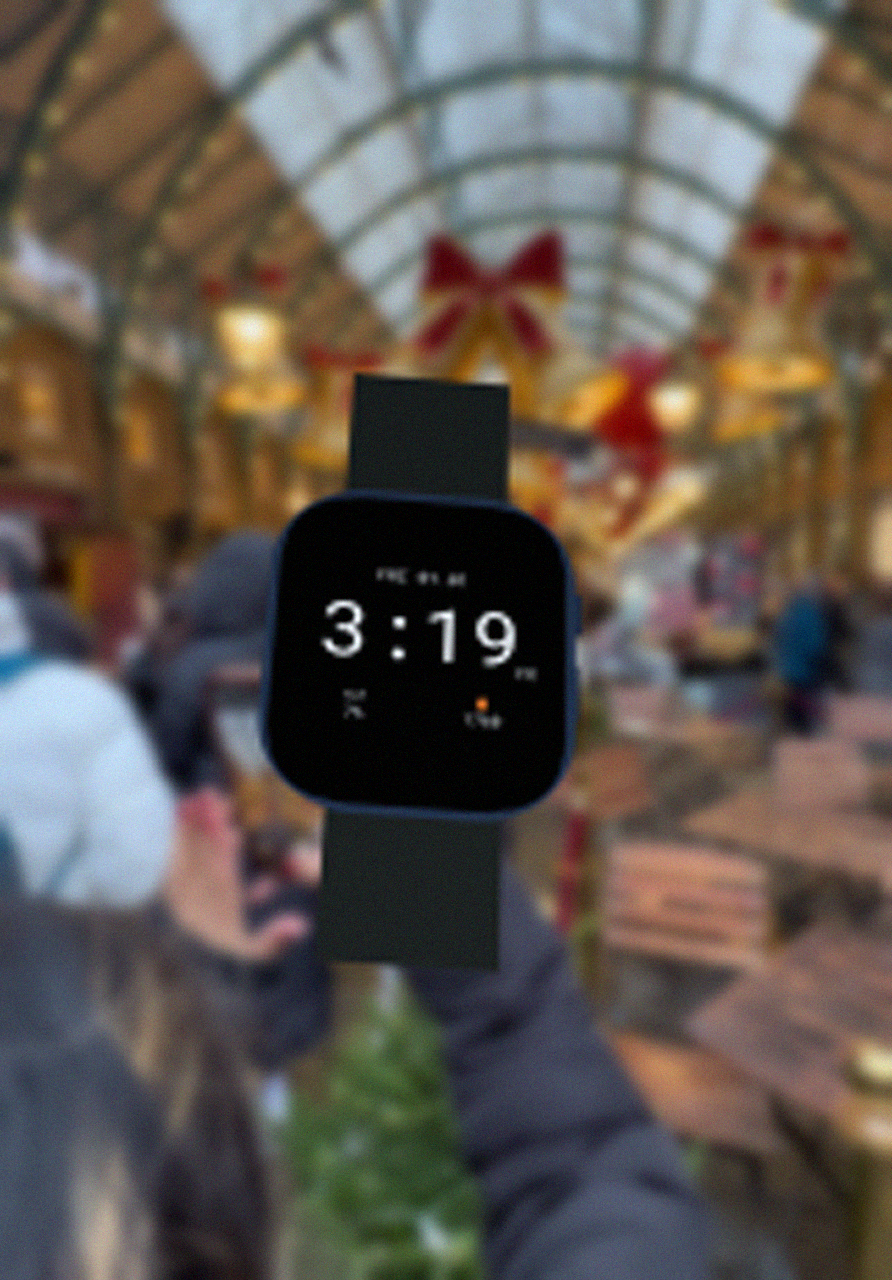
3,19
